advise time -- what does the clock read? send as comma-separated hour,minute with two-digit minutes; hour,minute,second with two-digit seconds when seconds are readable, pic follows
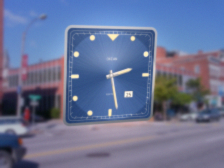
2,28
